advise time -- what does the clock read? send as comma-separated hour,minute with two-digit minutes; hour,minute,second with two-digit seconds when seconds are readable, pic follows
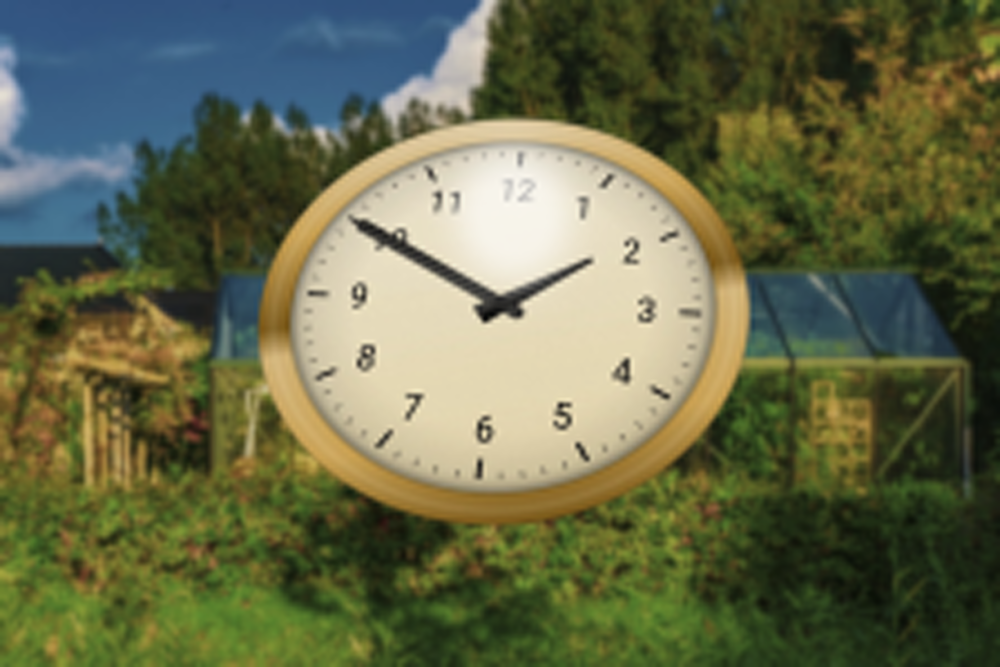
1,50
